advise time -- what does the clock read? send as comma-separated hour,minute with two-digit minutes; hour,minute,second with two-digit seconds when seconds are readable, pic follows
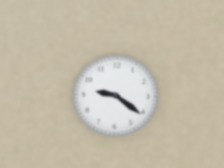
9,21
